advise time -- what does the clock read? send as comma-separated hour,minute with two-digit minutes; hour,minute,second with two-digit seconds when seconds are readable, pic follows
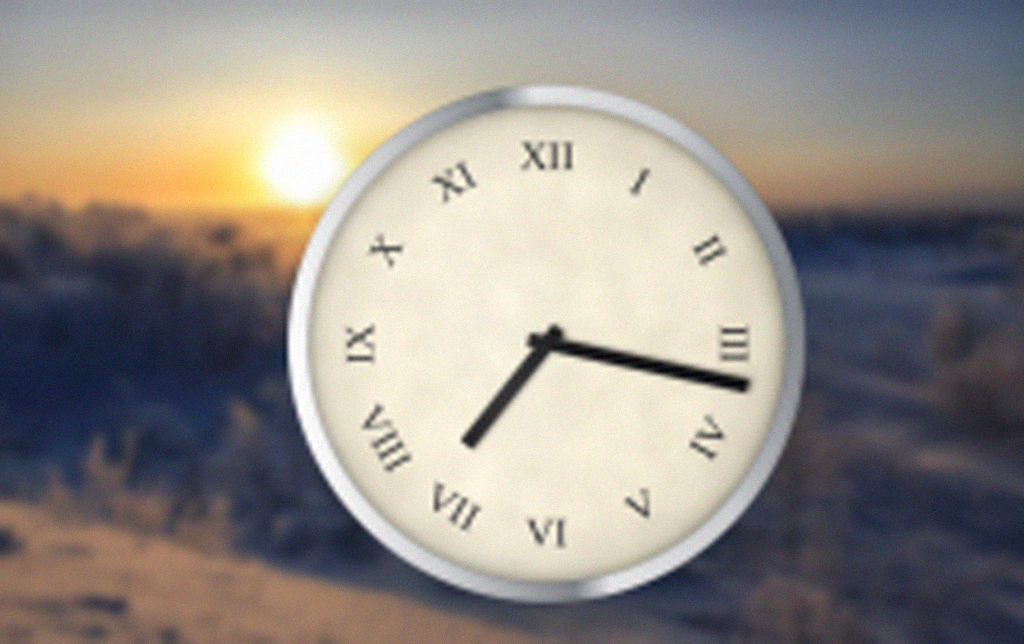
7,17
